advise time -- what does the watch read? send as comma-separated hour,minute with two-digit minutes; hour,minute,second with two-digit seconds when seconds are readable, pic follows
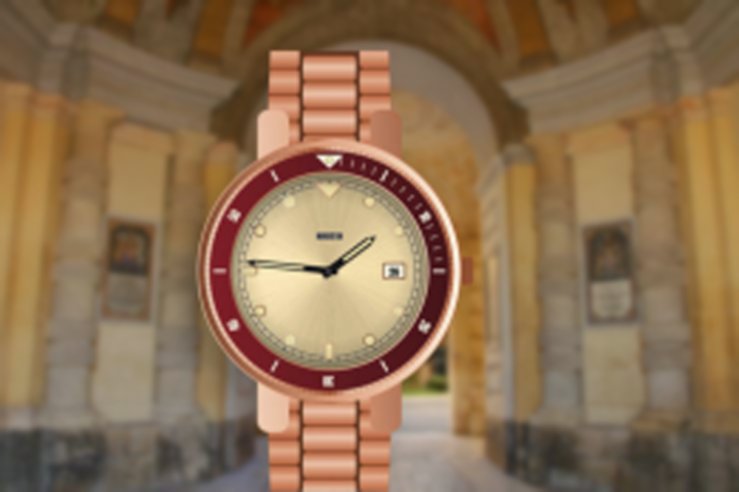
1,46
